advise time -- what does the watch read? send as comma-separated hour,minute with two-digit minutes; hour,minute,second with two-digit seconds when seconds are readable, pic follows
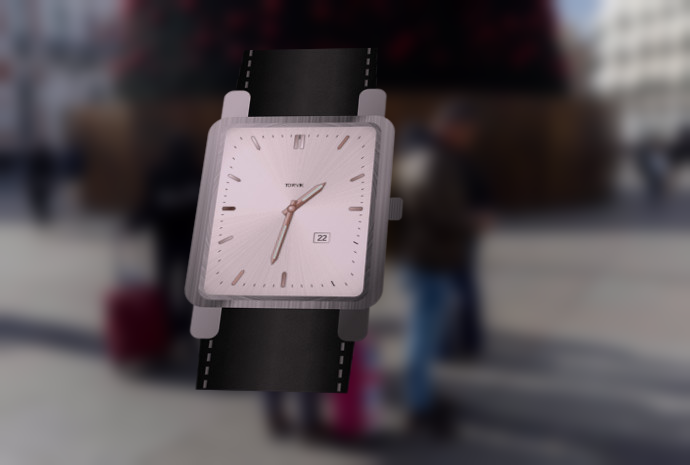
1,32
